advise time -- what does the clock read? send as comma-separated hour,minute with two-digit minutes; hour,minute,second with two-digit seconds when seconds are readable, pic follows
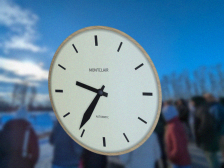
9,36
